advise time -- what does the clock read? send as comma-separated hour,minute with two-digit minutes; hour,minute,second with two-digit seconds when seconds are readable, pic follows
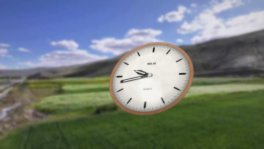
9,43
